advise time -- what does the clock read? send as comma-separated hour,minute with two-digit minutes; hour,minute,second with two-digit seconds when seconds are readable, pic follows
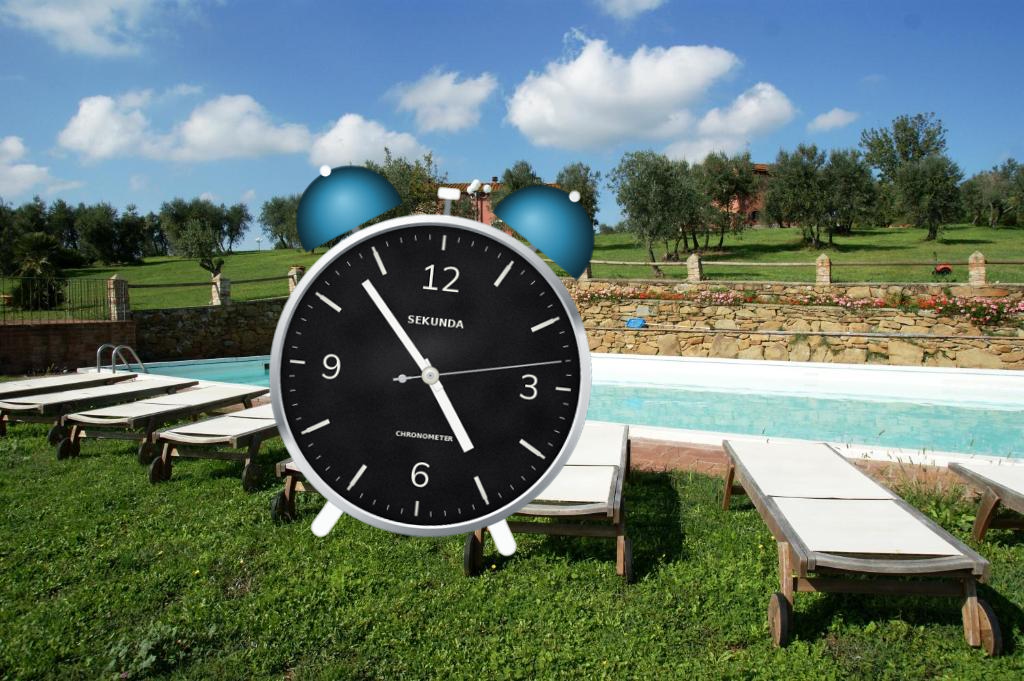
4,53,13
